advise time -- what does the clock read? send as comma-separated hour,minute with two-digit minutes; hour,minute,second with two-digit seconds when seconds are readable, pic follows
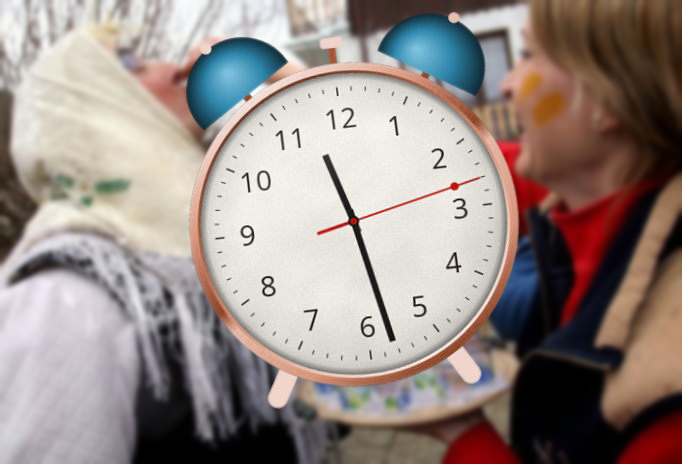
11,28,13
